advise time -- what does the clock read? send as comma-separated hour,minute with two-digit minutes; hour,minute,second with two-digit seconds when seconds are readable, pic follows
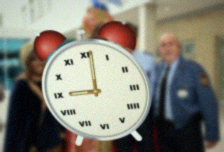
9,01
